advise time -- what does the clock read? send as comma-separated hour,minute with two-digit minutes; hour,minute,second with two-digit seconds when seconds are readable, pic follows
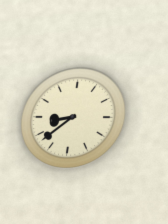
8,38
